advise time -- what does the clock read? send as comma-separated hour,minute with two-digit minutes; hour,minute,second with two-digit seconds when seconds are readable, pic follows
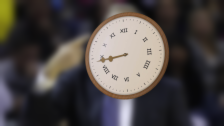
8,44
